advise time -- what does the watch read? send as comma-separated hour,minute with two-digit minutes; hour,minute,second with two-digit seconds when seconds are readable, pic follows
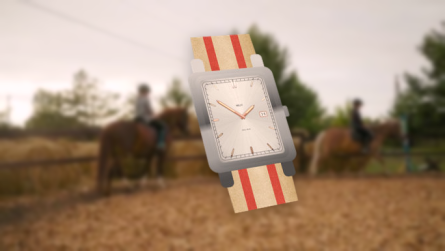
1,52
